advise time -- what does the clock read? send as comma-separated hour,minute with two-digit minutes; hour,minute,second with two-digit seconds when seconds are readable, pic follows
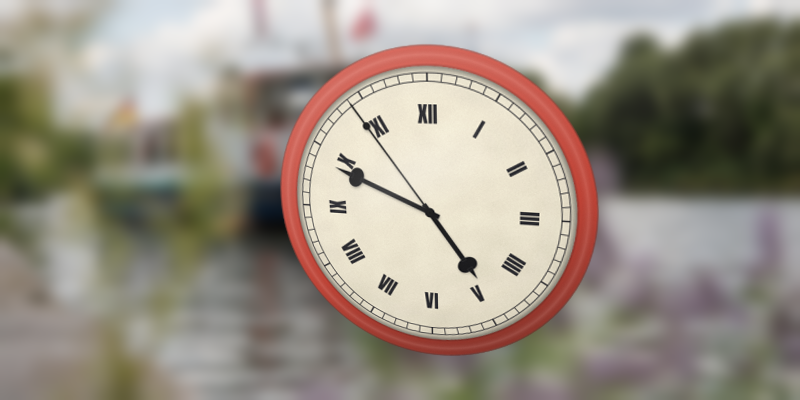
4,48,54
